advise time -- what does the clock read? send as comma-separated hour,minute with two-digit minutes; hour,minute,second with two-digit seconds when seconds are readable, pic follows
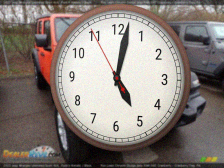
5,01,55
